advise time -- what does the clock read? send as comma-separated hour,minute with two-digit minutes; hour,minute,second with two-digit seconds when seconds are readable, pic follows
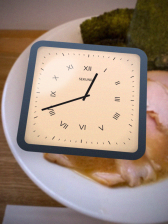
12,41
